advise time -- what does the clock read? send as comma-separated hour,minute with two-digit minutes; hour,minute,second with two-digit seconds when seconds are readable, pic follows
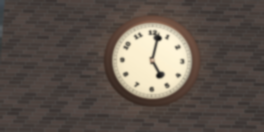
5,02
